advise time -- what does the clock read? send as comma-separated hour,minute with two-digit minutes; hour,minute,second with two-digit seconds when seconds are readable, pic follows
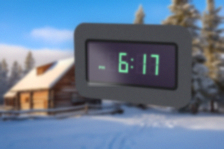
6,17
